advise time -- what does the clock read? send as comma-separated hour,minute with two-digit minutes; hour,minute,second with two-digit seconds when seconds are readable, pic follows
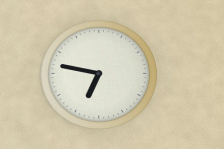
6,47
